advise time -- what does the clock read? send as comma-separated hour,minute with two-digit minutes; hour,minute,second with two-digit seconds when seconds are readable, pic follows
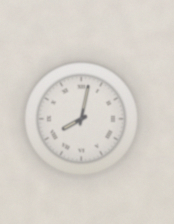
8,02
